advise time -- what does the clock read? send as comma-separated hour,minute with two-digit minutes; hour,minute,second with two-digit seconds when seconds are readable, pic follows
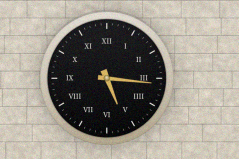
5,16
